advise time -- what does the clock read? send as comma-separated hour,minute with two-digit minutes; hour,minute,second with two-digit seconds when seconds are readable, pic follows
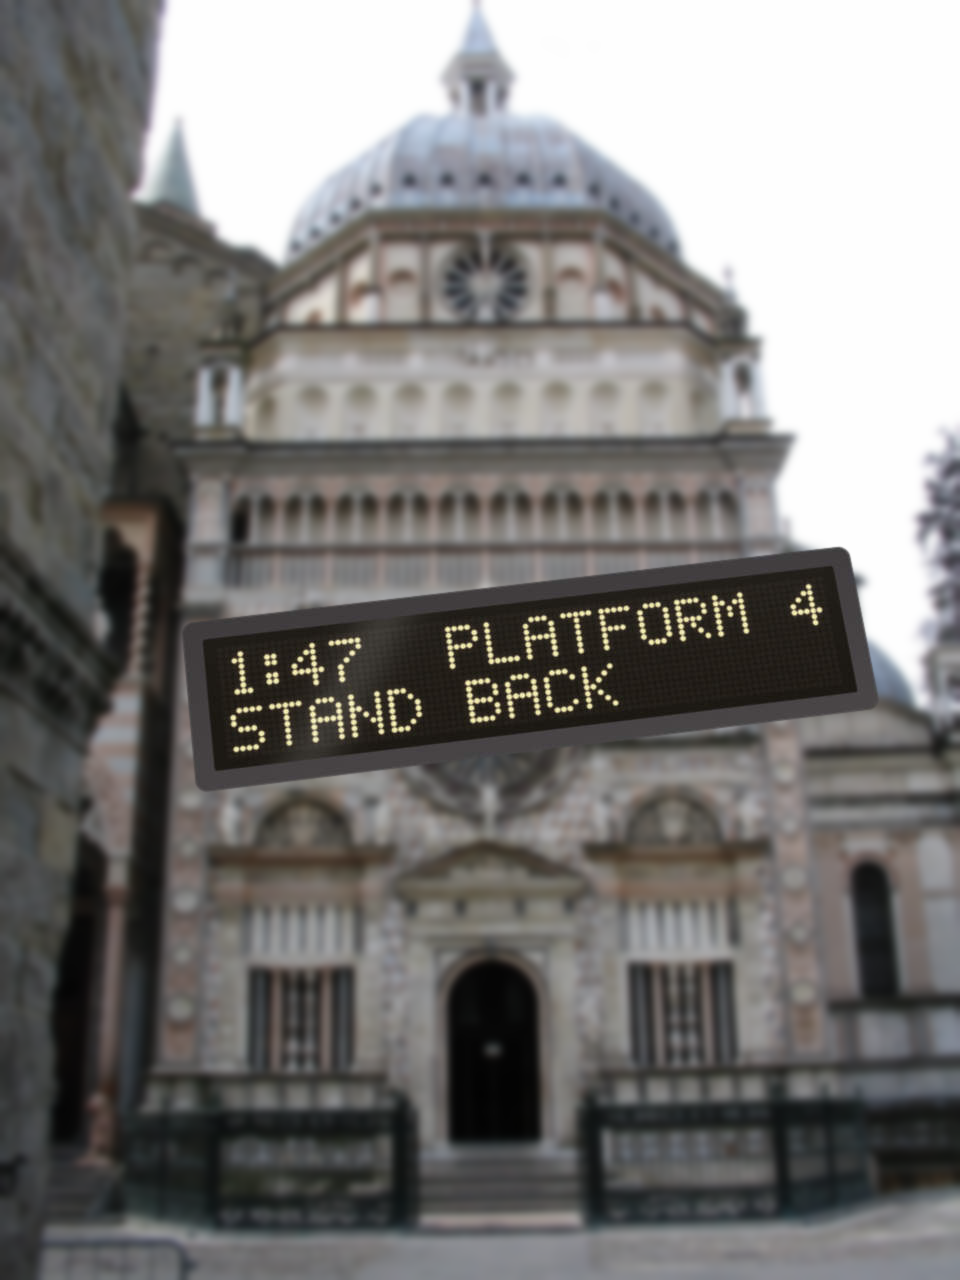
1,47
